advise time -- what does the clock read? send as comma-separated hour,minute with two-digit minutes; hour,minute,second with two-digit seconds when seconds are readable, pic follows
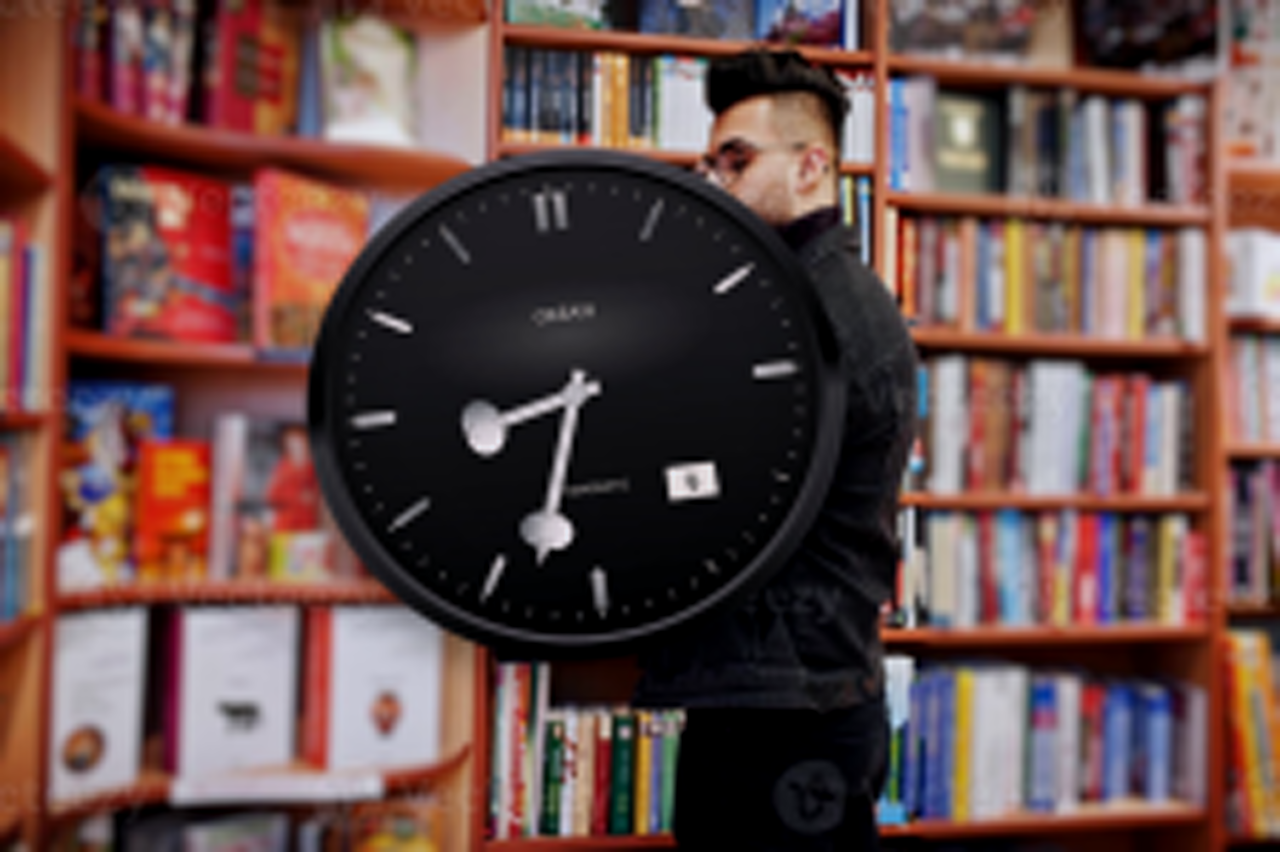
8,33
